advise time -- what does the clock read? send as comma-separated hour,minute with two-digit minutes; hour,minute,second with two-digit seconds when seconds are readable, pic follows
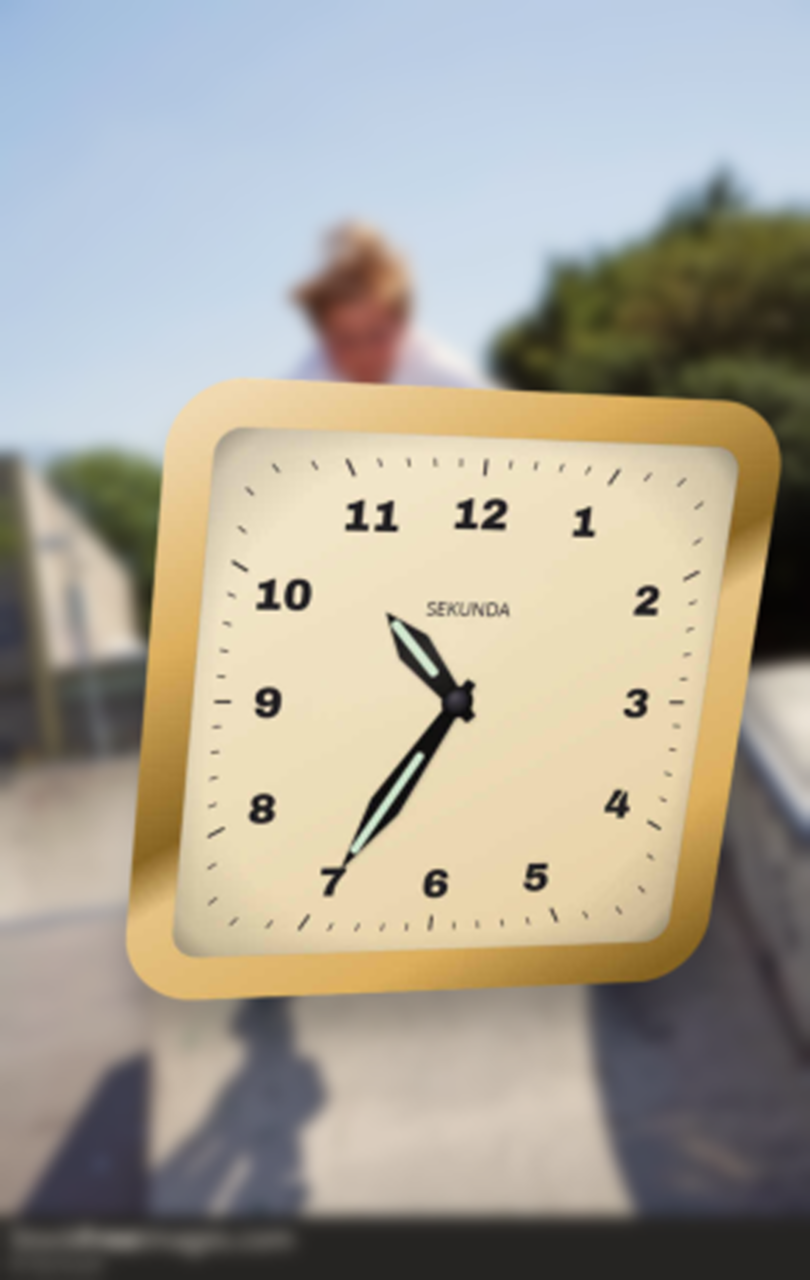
10,35
